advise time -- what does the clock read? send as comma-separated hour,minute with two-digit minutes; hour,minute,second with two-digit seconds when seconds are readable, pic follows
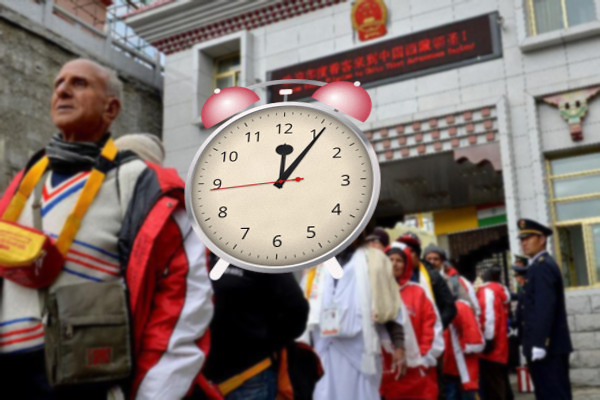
12,05,44
